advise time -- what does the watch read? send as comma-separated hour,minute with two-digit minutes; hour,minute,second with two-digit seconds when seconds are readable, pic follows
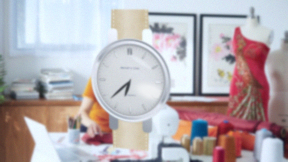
6,38
